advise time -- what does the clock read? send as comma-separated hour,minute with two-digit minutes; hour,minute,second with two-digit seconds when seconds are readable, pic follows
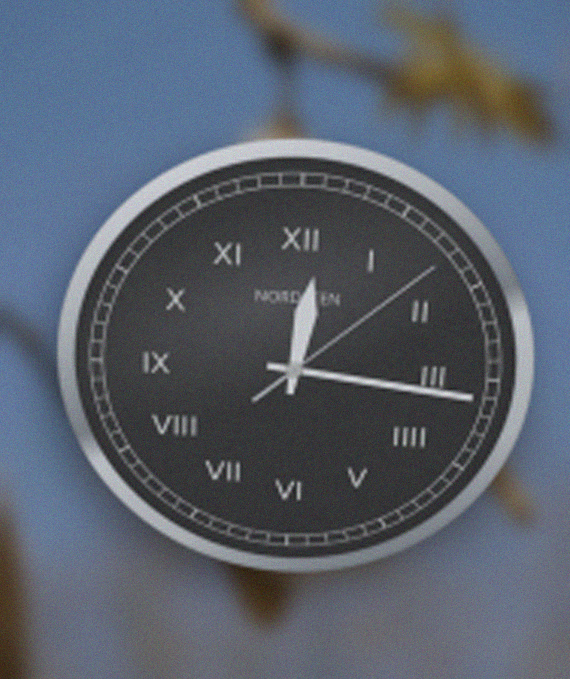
12,16,08
